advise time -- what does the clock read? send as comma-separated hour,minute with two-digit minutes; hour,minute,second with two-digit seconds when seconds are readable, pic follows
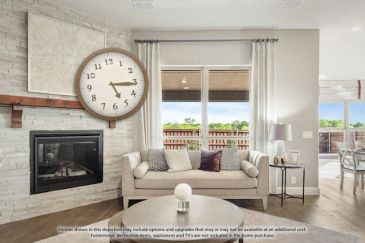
5,16
